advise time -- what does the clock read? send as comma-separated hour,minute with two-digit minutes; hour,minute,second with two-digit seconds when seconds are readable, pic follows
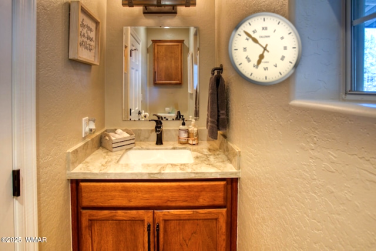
6,52
